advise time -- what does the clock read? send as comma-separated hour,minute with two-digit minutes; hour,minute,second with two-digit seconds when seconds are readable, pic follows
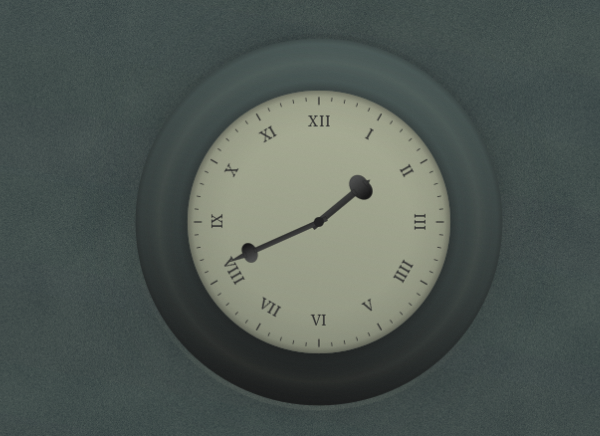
1,41
